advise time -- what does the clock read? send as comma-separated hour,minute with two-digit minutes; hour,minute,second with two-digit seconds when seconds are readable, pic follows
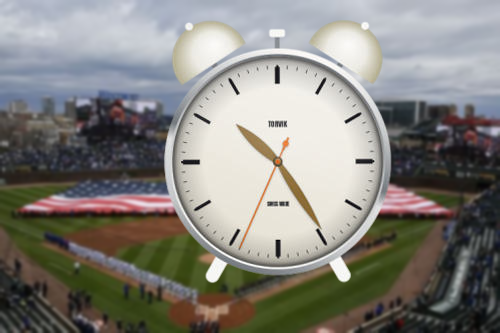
10,24,34
